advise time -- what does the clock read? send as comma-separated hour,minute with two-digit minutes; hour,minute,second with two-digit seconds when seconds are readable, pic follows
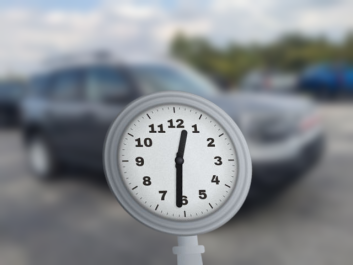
12,31
